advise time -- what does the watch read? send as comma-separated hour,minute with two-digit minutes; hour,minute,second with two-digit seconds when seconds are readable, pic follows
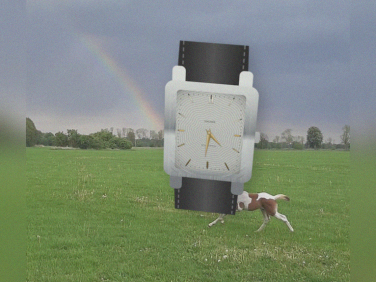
4,31
